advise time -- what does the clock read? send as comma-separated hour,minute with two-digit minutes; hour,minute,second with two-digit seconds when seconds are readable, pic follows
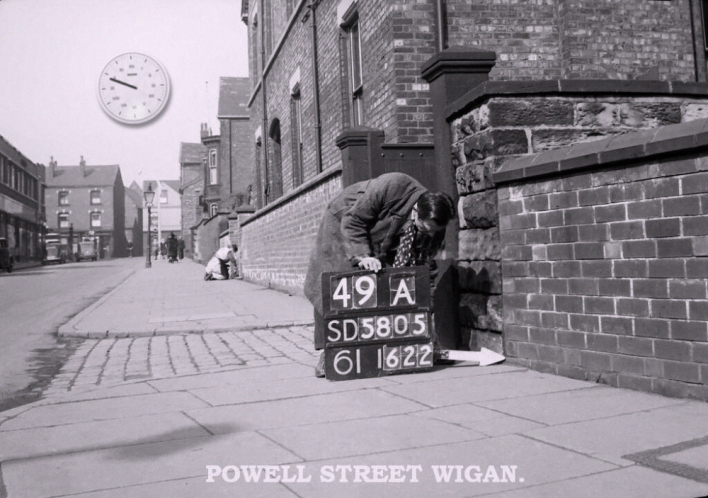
9,49
